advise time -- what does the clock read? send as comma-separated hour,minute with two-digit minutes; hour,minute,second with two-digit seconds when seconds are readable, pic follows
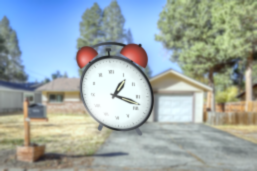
1,18
